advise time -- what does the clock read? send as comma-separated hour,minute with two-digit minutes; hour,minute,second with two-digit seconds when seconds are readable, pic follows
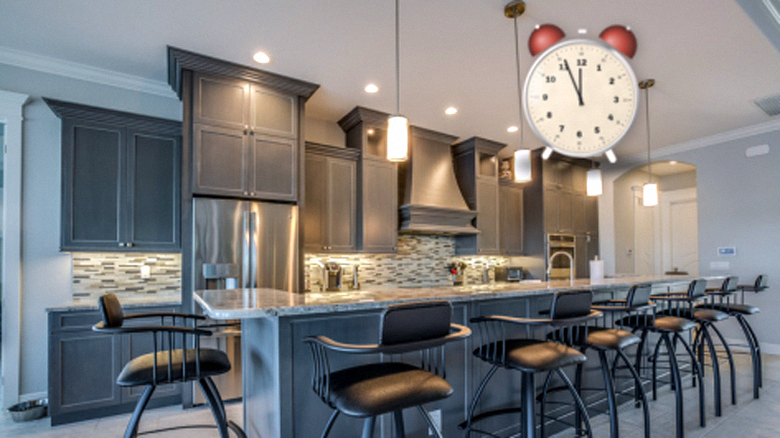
11,56
